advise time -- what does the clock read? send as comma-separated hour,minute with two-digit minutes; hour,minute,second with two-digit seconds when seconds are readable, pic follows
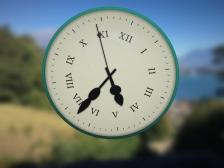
4,32,54
